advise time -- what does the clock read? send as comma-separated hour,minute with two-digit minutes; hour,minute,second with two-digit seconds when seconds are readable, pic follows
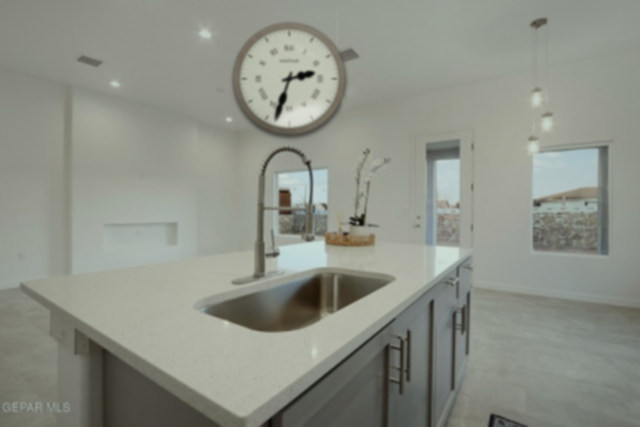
2,33
